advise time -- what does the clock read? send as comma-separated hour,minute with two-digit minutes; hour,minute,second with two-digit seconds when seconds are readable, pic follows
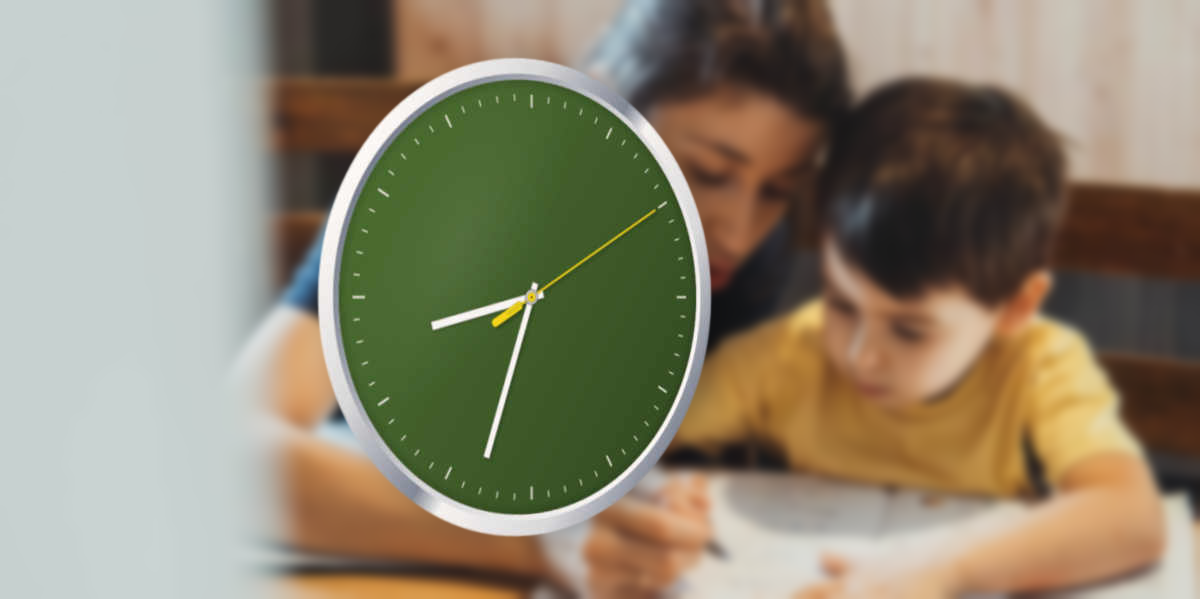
8,33,10
